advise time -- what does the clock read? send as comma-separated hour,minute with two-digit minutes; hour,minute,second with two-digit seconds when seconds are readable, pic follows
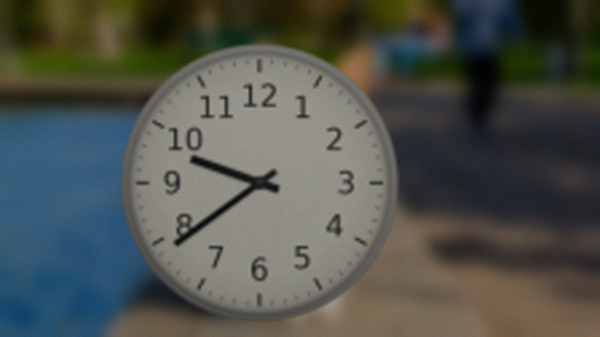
9,39
